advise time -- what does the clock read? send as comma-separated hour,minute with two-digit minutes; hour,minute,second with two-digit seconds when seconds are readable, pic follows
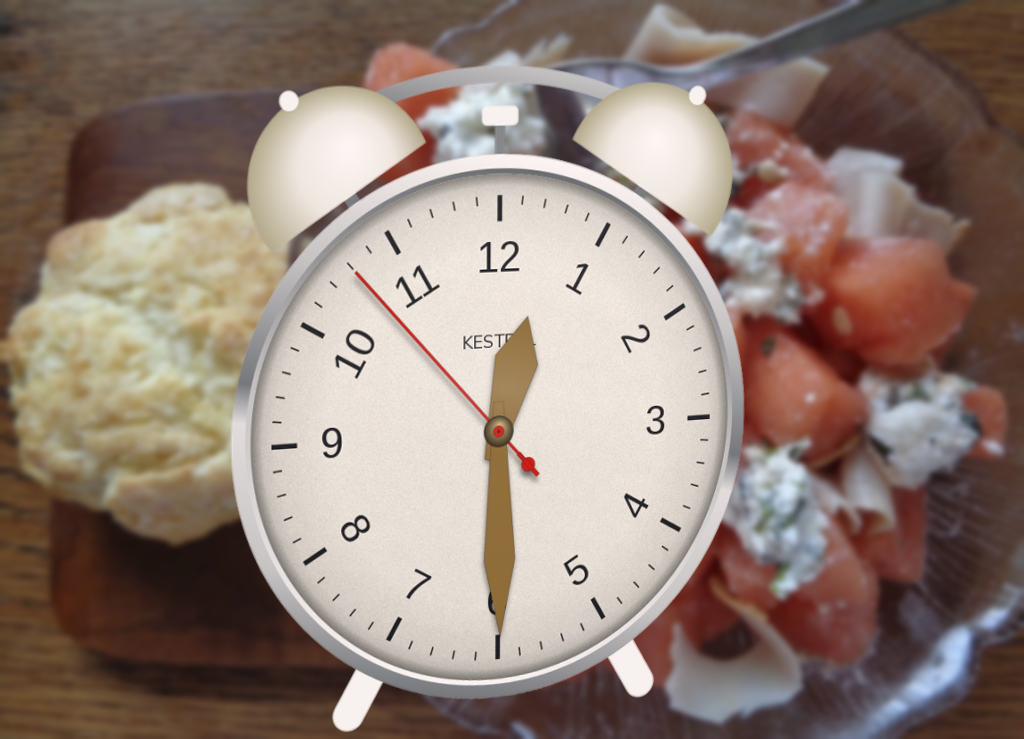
12,29,53
